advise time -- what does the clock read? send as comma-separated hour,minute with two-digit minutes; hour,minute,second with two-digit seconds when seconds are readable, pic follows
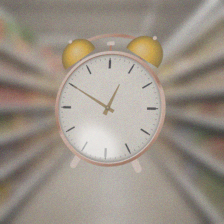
12,50
